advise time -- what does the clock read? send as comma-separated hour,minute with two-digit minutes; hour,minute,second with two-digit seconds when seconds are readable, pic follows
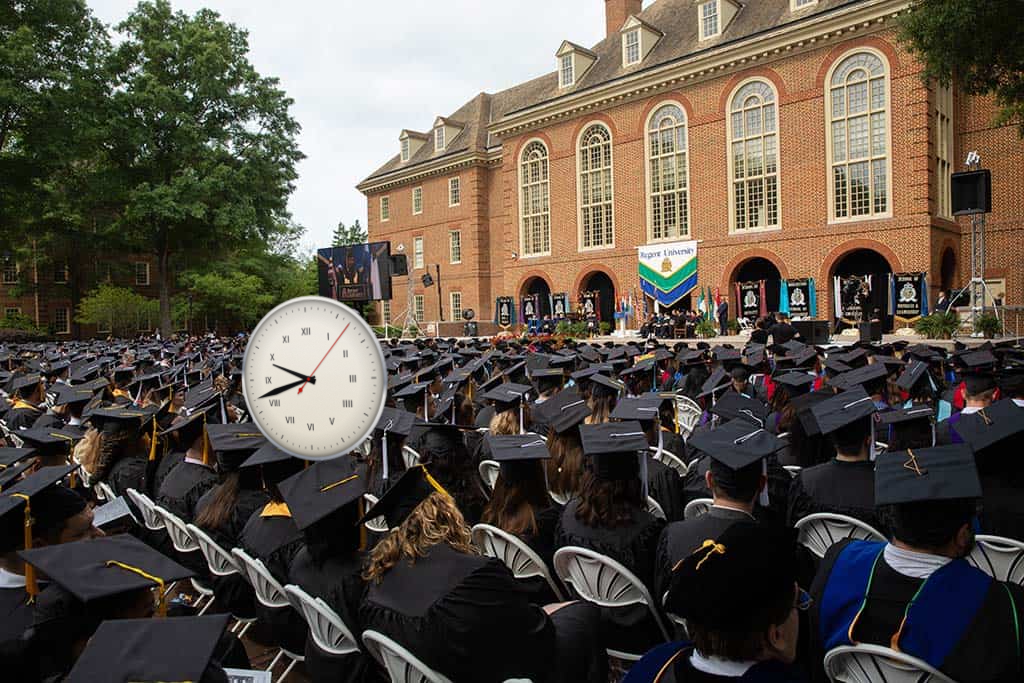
9,42,07
